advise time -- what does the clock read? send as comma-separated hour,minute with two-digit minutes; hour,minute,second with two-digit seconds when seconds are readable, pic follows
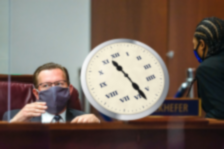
11,28
